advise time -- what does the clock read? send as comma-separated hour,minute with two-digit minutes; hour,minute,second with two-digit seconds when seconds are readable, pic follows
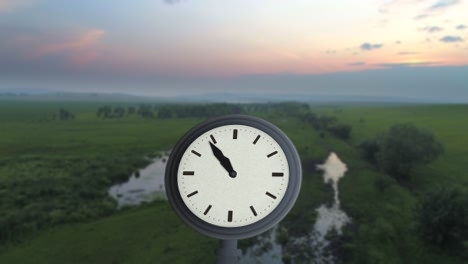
10,54
